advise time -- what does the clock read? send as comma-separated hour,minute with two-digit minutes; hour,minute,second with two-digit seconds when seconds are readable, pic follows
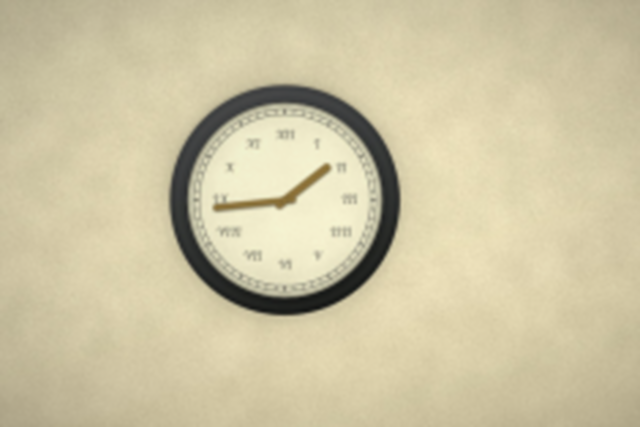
1,44
